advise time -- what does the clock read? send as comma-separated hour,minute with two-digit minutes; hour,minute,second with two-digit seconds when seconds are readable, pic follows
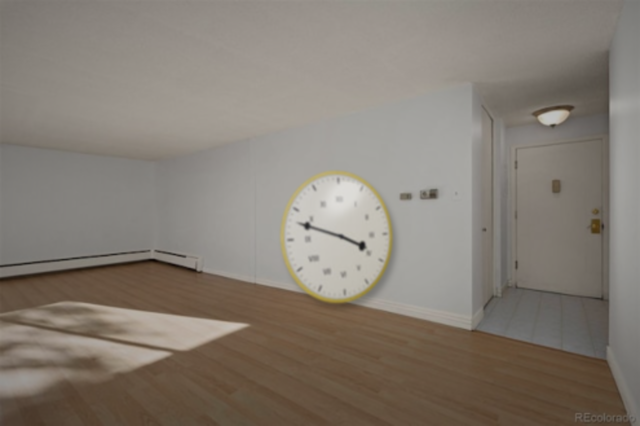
3,48
